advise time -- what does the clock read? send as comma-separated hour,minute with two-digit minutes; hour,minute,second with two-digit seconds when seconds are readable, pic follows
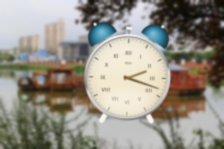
2,18
